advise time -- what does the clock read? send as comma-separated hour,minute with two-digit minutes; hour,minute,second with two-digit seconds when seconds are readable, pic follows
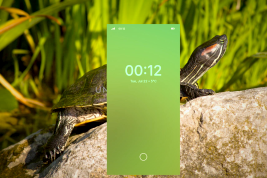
0,12
